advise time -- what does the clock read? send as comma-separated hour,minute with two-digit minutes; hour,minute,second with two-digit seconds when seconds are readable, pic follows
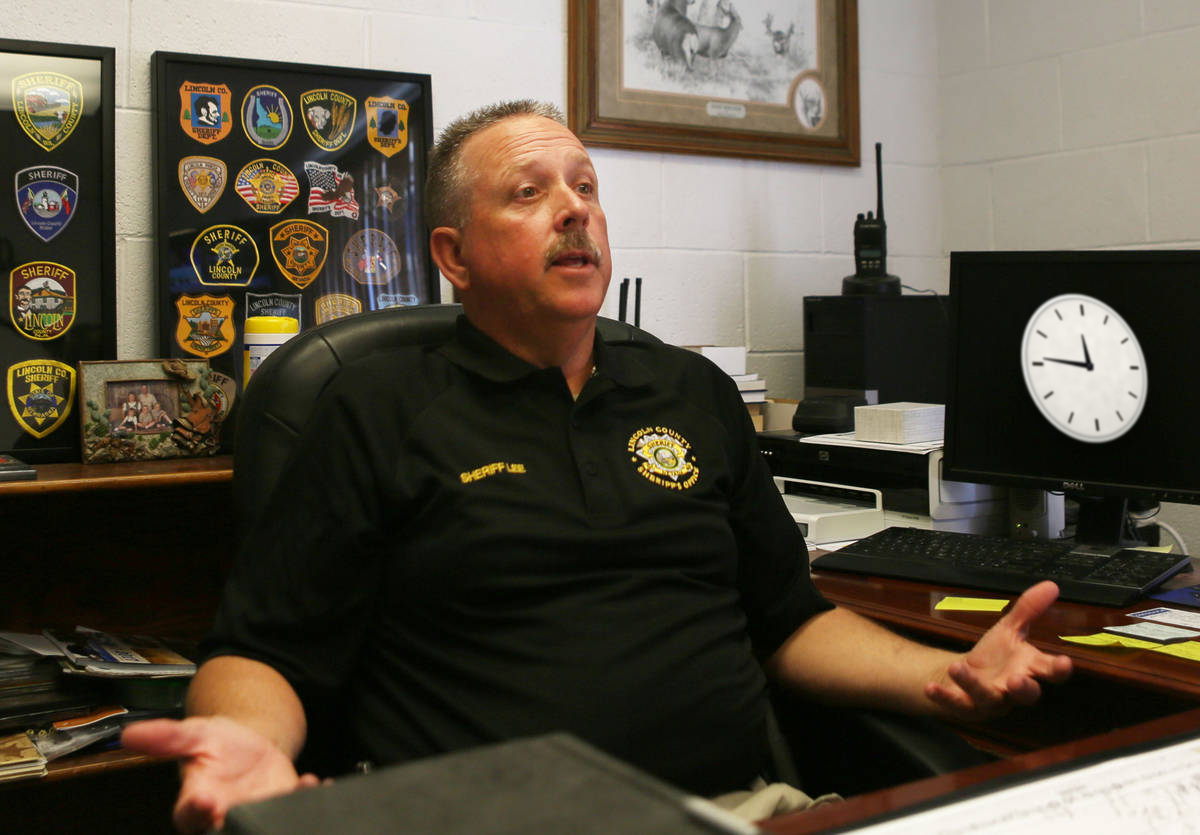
11,46
